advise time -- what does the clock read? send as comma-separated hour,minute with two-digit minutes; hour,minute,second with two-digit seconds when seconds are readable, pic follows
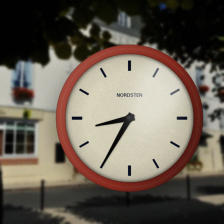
8,35
